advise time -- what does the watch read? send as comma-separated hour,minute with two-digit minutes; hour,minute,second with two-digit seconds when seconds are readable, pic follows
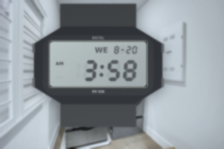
3,58
